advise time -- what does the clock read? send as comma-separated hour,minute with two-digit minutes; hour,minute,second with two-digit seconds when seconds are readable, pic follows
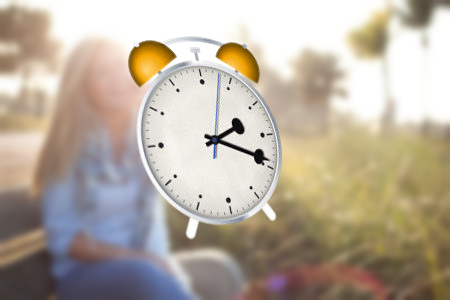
2,19,03
